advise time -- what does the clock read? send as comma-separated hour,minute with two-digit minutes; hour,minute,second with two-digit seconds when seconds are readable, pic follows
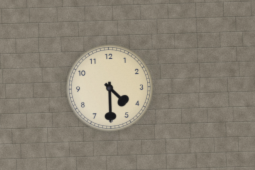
4,30
